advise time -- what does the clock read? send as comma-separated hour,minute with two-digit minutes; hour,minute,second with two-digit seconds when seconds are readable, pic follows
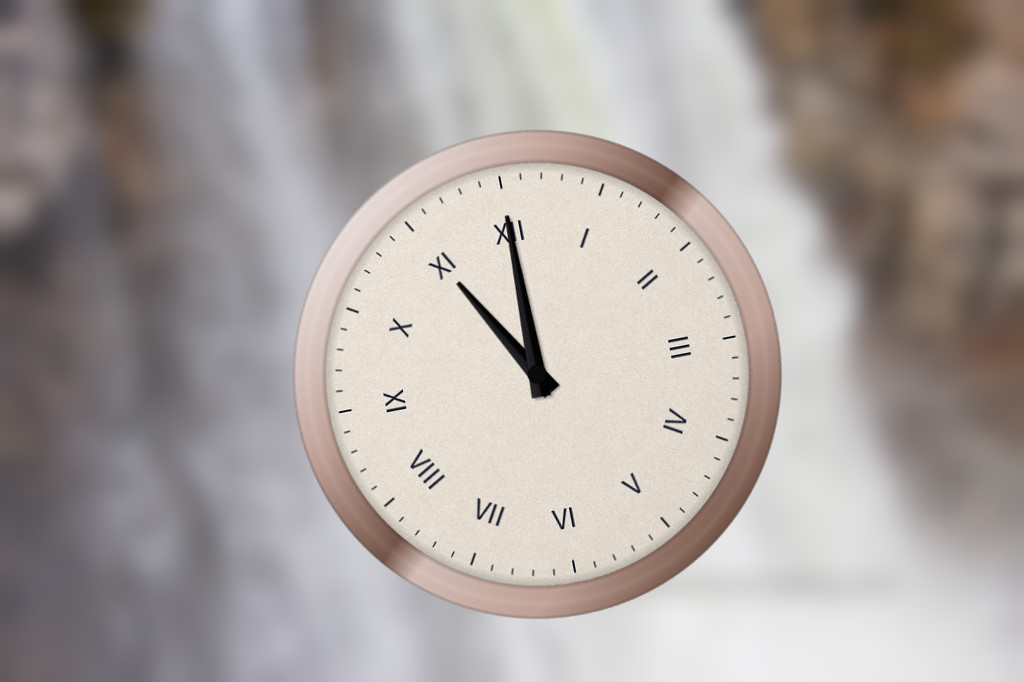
11,00
